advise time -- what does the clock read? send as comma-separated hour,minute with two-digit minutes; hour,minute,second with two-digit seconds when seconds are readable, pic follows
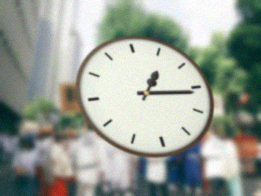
1,16
